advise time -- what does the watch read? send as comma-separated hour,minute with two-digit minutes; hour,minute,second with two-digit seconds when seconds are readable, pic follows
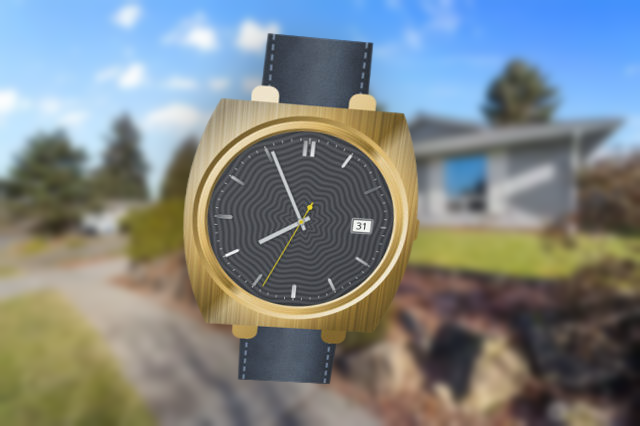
7,55,34
